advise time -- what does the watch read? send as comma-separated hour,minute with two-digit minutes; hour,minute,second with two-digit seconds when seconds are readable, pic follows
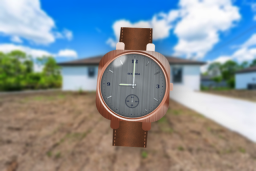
9,00
